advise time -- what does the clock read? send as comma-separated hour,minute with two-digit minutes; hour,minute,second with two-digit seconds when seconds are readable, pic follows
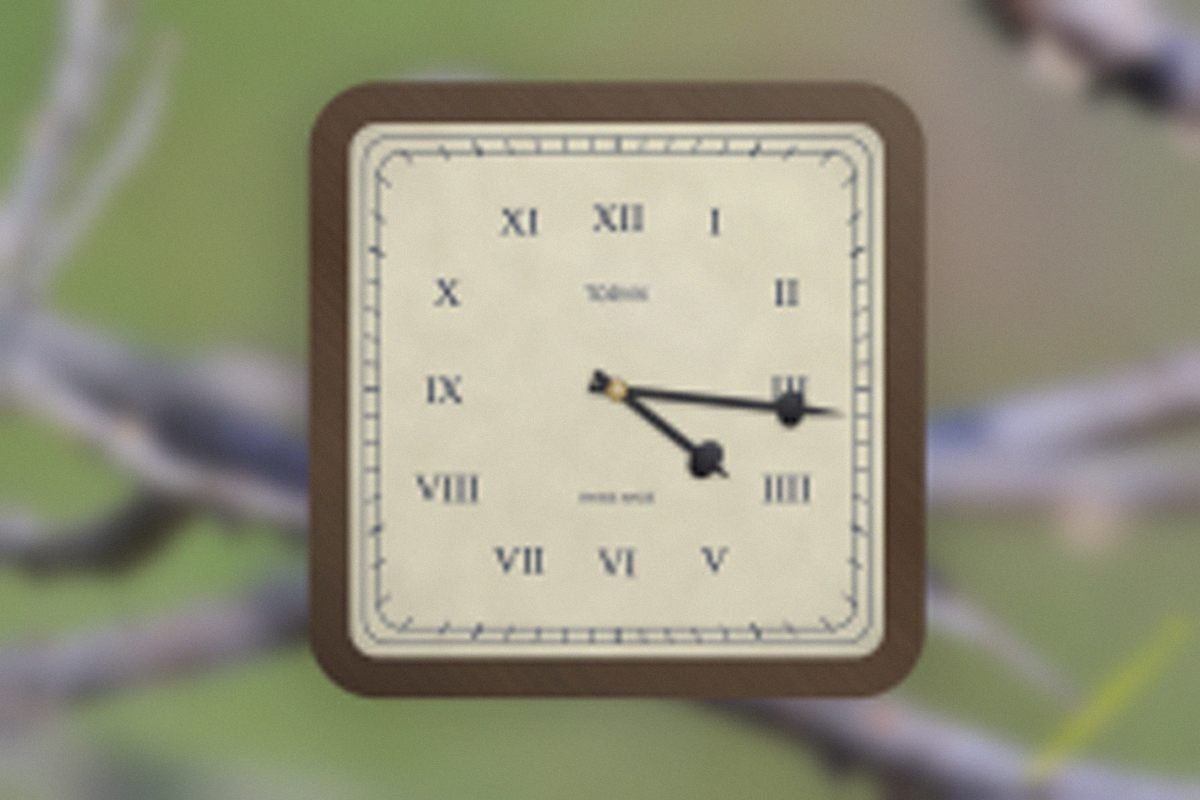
4,16
